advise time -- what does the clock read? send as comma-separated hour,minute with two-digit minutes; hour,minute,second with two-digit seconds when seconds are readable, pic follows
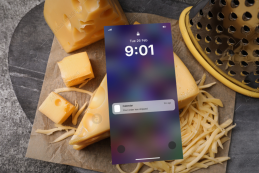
9,01
